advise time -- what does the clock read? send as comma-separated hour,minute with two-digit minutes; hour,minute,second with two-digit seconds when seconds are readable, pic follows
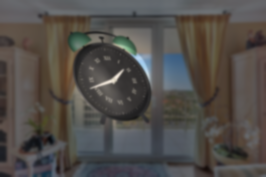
1,42
